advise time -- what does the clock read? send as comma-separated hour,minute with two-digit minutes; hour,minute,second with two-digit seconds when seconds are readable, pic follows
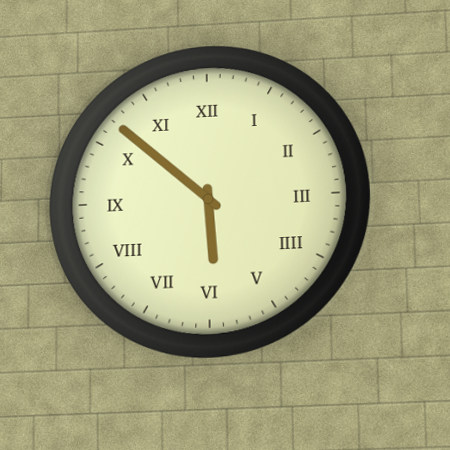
5,52
